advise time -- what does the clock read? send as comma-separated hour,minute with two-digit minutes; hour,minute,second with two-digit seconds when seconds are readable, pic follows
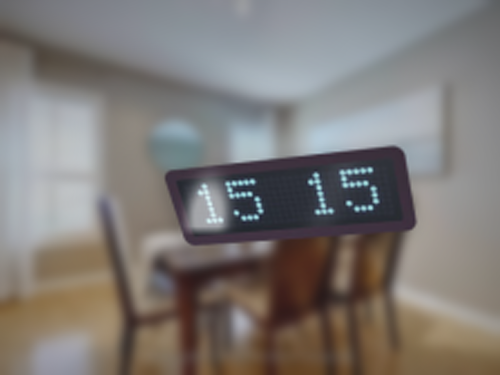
15,15
